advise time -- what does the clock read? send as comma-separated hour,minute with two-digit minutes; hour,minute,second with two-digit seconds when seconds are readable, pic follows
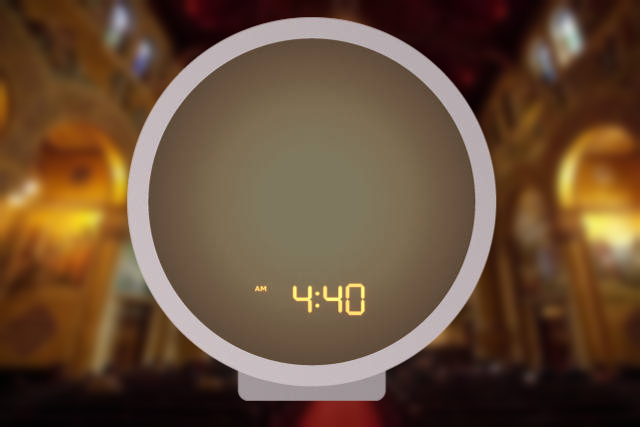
4,40
